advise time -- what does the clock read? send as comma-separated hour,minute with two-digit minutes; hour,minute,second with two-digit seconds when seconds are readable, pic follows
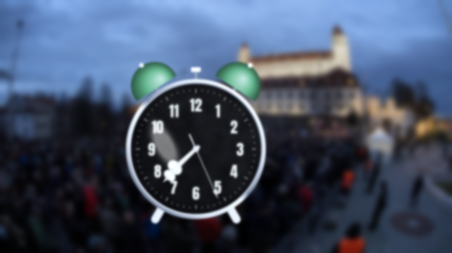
7,37,26
